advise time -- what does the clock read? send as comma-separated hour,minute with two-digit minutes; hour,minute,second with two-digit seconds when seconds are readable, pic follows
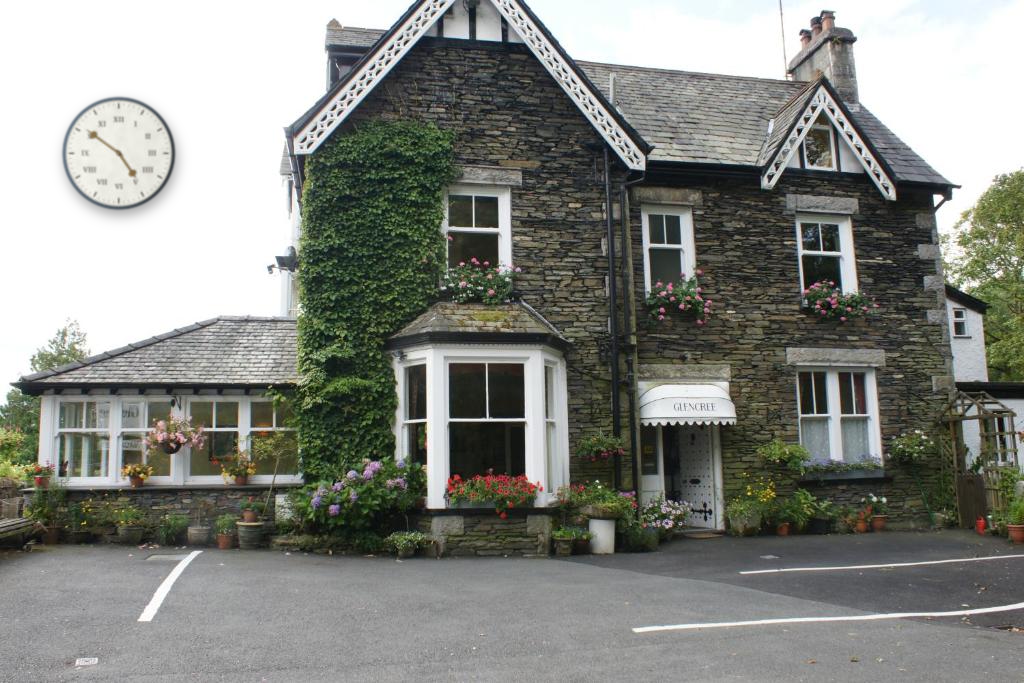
4,51
